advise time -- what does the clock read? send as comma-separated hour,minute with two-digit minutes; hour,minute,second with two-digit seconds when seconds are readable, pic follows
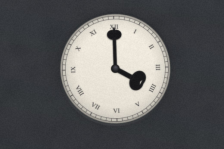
4,00
